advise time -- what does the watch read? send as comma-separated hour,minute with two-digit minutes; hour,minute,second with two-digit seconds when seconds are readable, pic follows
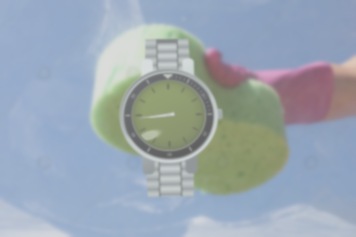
8,44
